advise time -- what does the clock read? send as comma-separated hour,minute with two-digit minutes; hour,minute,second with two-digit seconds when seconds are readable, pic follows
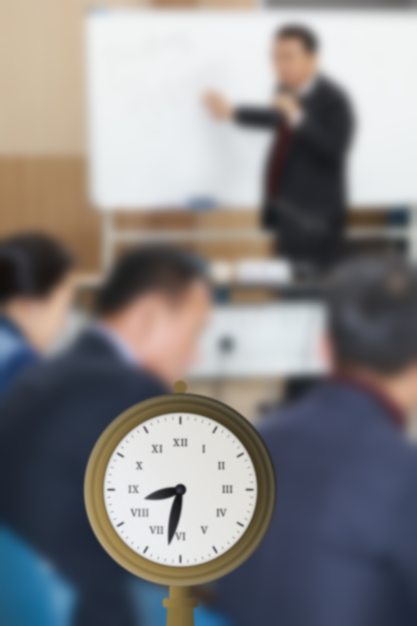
8,32
